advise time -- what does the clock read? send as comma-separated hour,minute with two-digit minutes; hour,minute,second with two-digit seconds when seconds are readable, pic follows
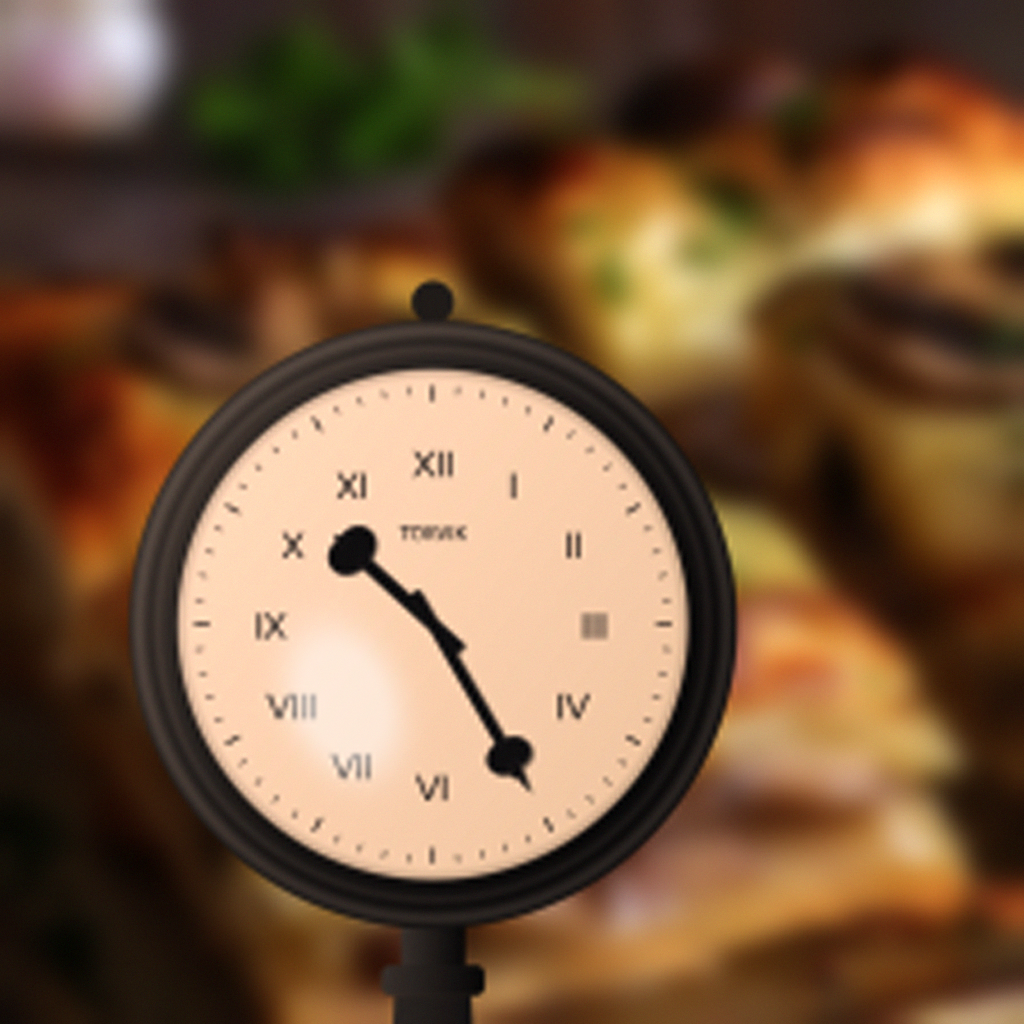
10,25
